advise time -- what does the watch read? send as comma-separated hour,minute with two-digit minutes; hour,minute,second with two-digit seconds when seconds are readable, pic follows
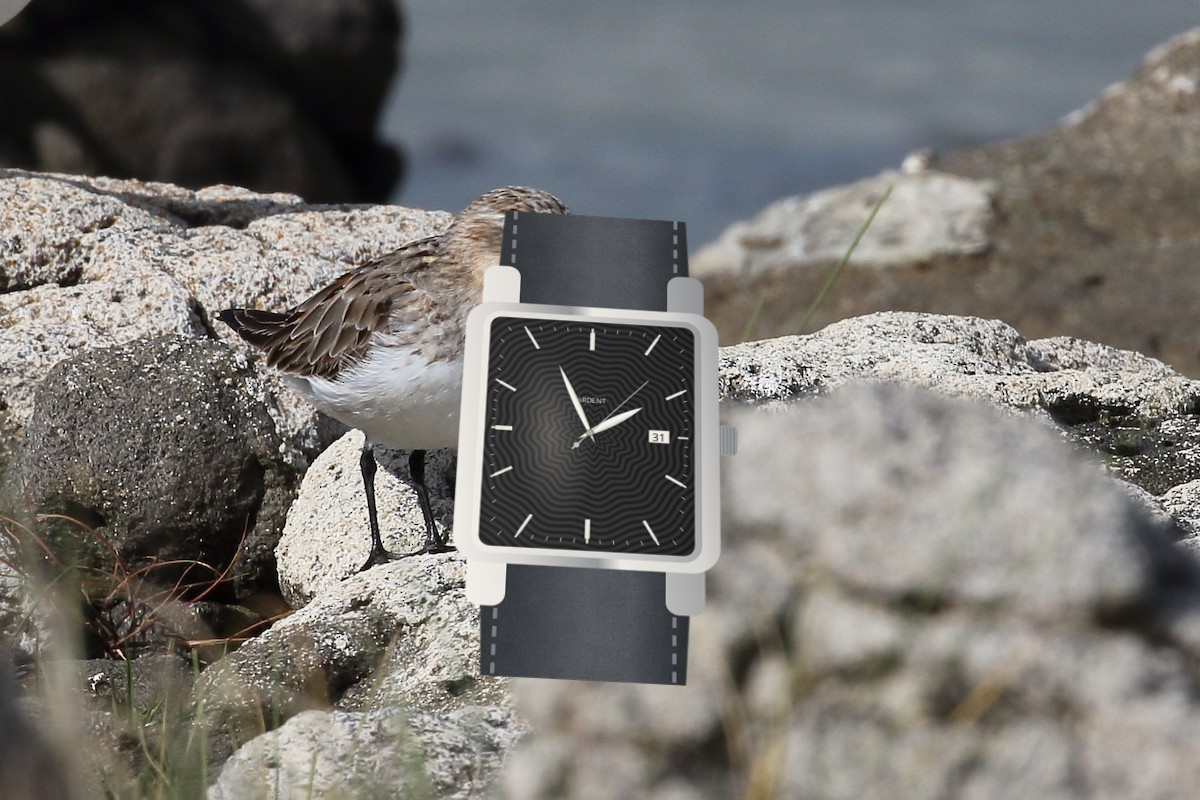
1,56,07
